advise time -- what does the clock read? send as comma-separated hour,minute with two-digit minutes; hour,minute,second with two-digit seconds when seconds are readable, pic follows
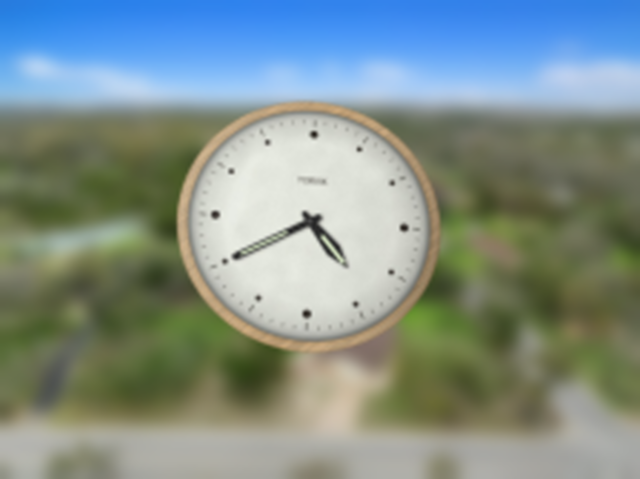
4,40
